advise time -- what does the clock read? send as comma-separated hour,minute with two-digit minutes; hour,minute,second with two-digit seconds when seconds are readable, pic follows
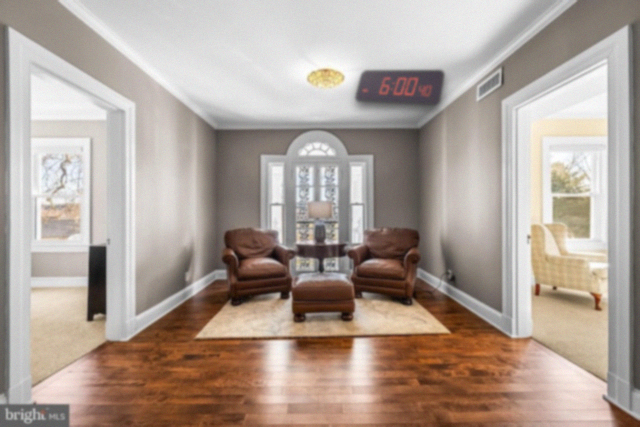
6,00
